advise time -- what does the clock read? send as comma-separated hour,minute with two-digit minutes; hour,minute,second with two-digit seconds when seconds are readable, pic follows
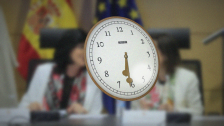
6,31
